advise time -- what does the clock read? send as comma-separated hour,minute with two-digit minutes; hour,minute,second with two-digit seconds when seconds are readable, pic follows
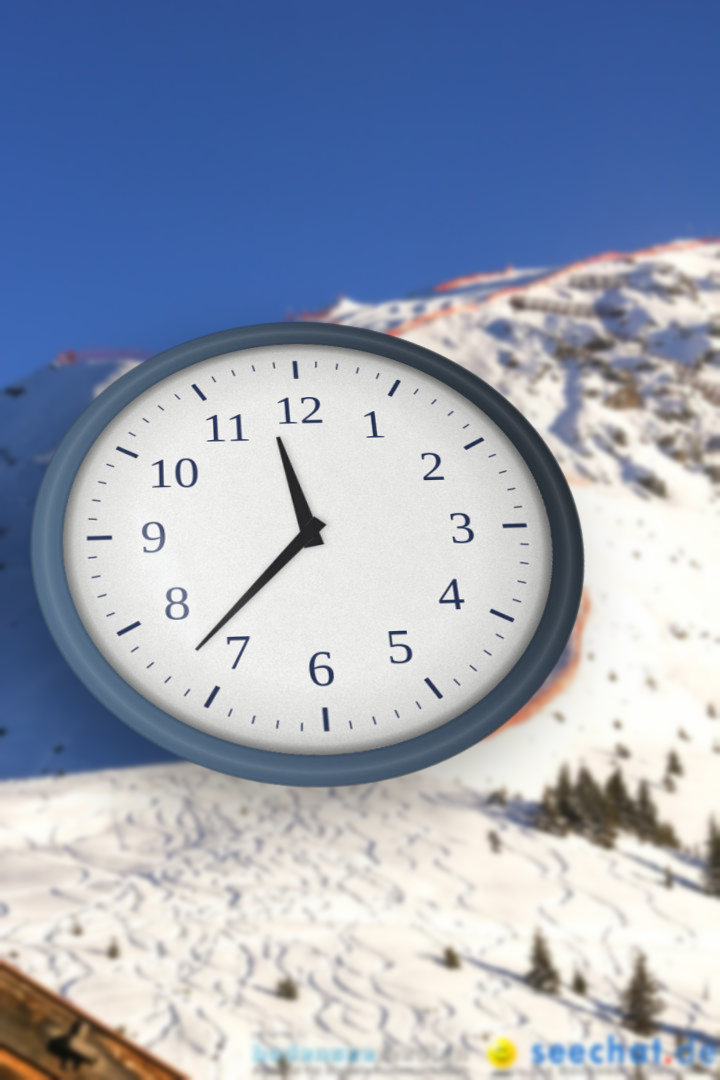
11,37
